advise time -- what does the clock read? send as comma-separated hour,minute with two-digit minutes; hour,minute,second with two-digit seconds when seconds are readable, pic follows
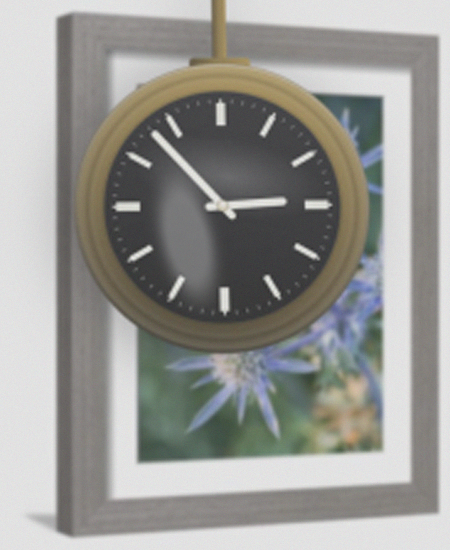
2,53
